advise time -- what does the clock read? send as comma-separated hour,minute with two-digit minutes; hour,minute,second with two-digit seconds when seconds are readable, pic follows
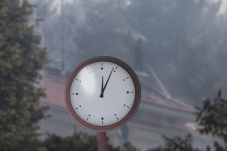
12,04
